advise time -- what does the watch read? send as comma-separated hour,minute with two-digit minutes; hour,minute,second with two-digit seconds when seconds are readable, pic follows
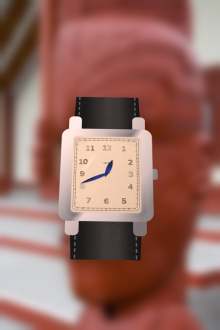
12,41
